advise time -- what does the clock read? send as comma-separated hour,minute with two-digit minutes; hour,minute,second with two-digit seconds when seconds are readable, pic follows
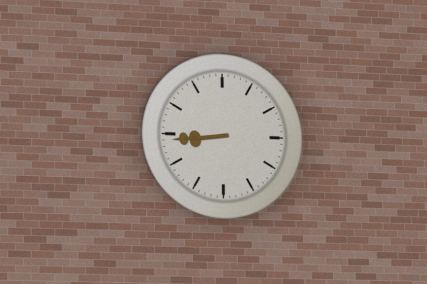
8,44
